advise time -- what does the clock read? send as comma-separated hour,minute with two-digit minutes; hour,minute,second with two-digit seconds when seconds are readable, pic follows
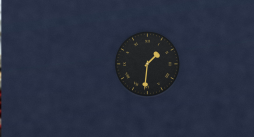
1,31
